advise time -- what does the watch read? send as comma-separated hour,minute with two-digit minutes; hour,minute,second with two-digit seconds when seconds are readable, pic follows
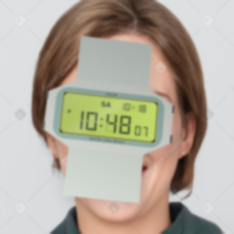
10,48
